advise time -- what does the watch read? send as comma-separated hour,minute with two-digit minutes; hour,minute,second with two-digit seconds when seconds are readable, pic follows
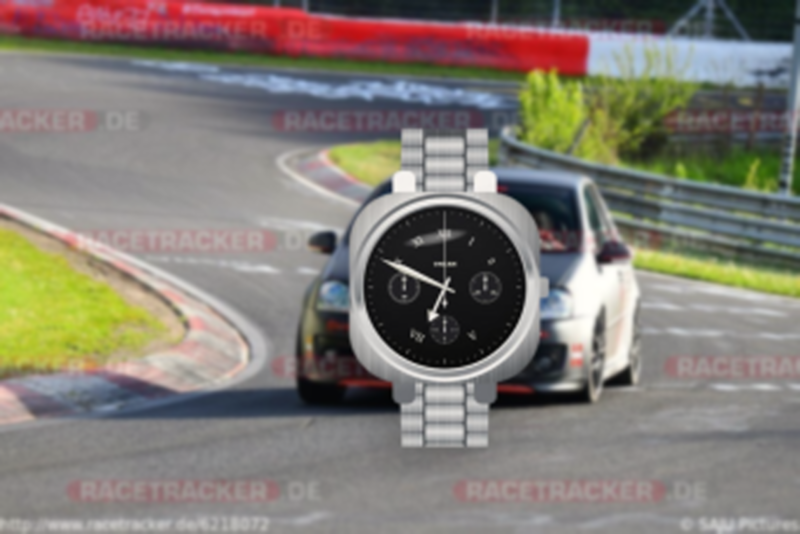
6,49
